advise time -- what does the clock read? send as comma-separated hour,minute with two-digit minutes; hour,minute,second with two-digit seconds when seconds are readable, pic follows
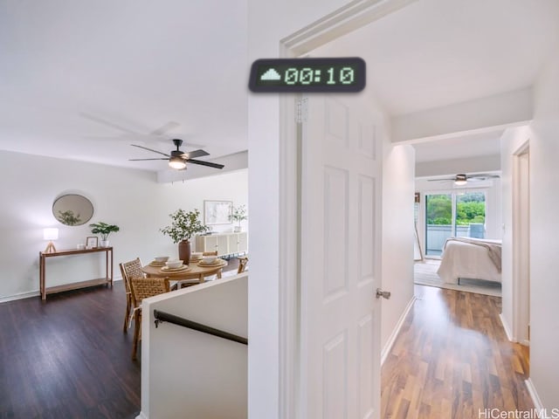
0,10
